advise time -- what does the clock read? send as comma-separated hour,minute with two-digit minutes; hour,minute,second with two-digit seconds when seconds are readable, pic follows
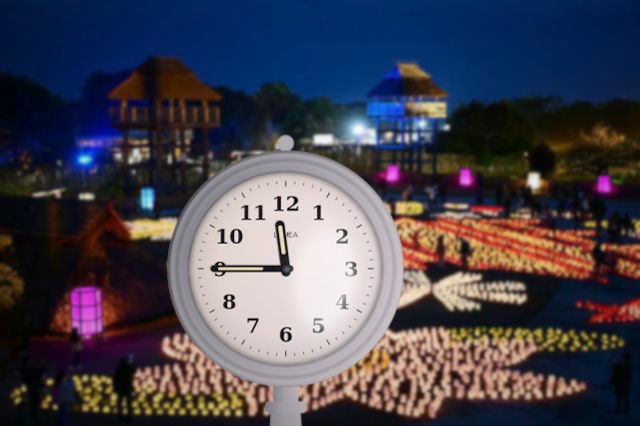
11,45
